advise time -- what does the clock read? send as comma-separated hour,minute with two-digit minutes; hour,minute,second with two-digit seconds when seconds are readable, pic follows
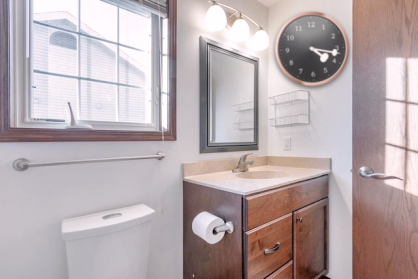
4,17
